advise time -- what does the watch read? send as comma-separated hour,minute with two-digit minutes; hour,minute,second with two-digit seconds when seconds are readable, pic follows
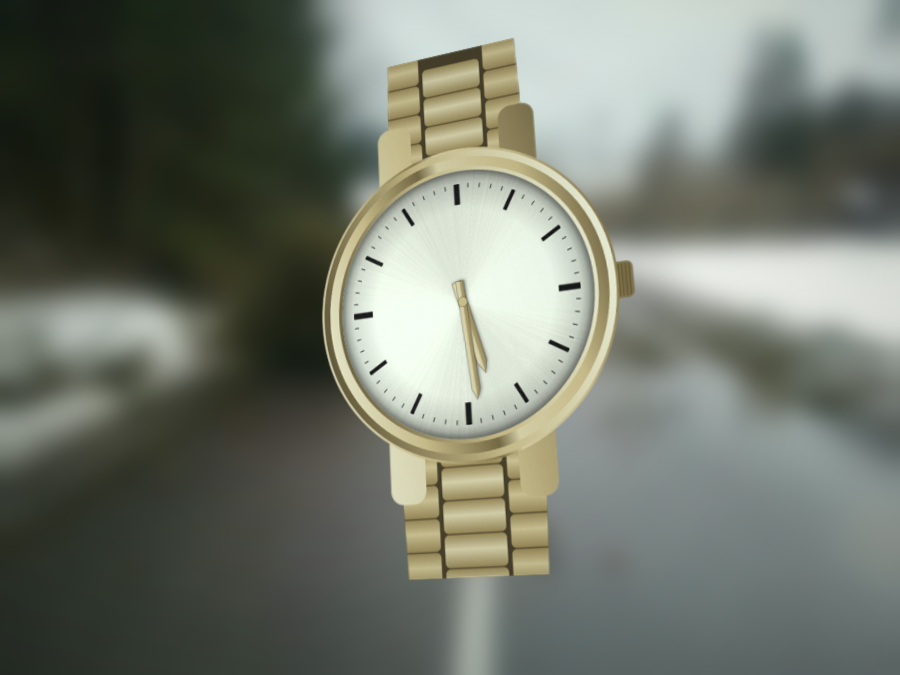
5,29
